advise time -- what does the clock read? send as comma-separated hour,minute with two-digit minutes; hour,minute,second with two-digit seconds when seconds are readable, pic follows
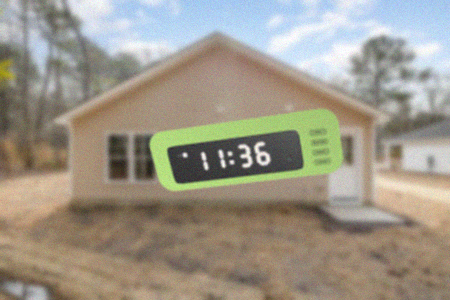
11,36
